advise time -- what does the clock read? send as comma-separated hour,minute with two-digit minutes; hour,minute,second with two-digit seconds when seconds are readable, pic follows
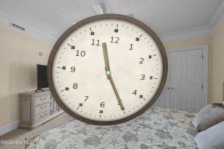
11,25
